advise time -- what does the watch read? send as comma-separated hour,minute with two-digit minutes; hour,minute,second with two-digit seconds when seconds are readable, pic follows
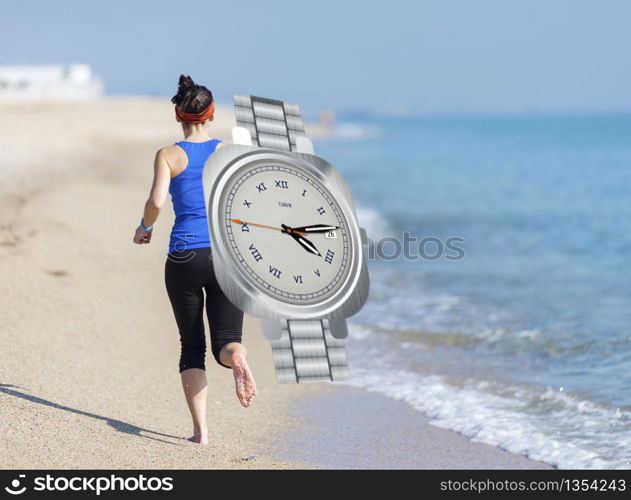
4,13,46
